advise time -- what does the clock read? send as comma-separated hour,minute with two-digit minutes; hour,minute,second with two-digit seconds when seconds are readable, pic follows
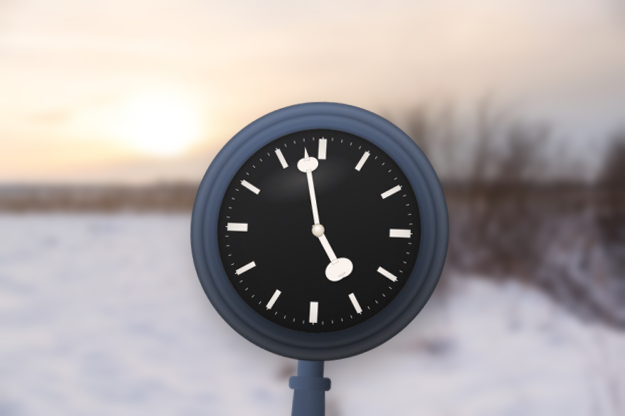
4,58
